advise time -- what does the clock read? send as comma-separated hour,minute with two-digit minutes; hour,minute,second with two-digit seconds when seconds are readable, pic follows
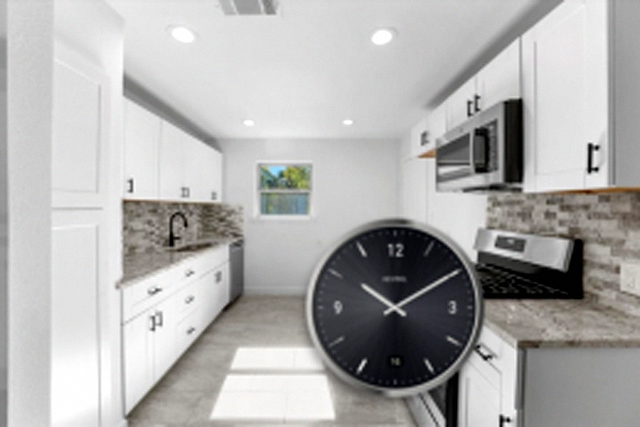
10,10
